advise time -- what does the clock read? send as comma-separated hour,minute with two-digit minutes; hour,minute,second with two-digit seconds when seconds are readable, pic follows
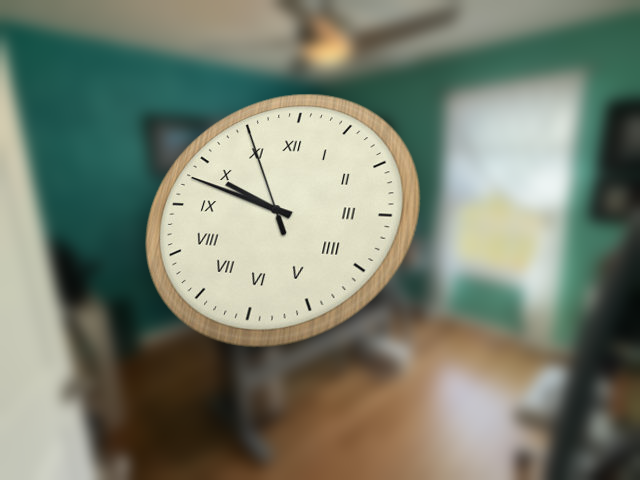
9,47,55
